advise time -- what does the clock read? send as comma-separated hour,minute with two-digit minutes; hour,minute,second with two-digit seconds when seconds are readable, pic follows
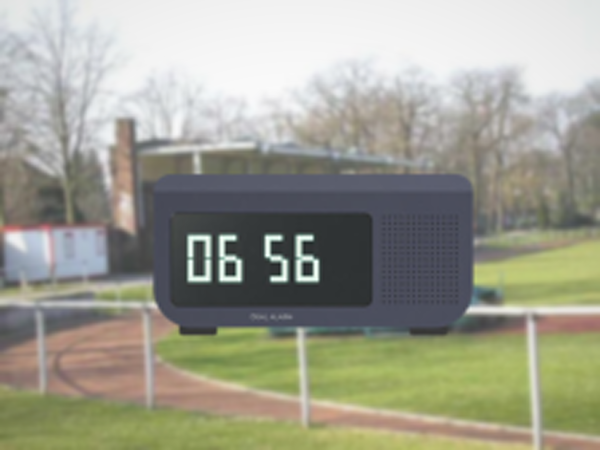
6,56
